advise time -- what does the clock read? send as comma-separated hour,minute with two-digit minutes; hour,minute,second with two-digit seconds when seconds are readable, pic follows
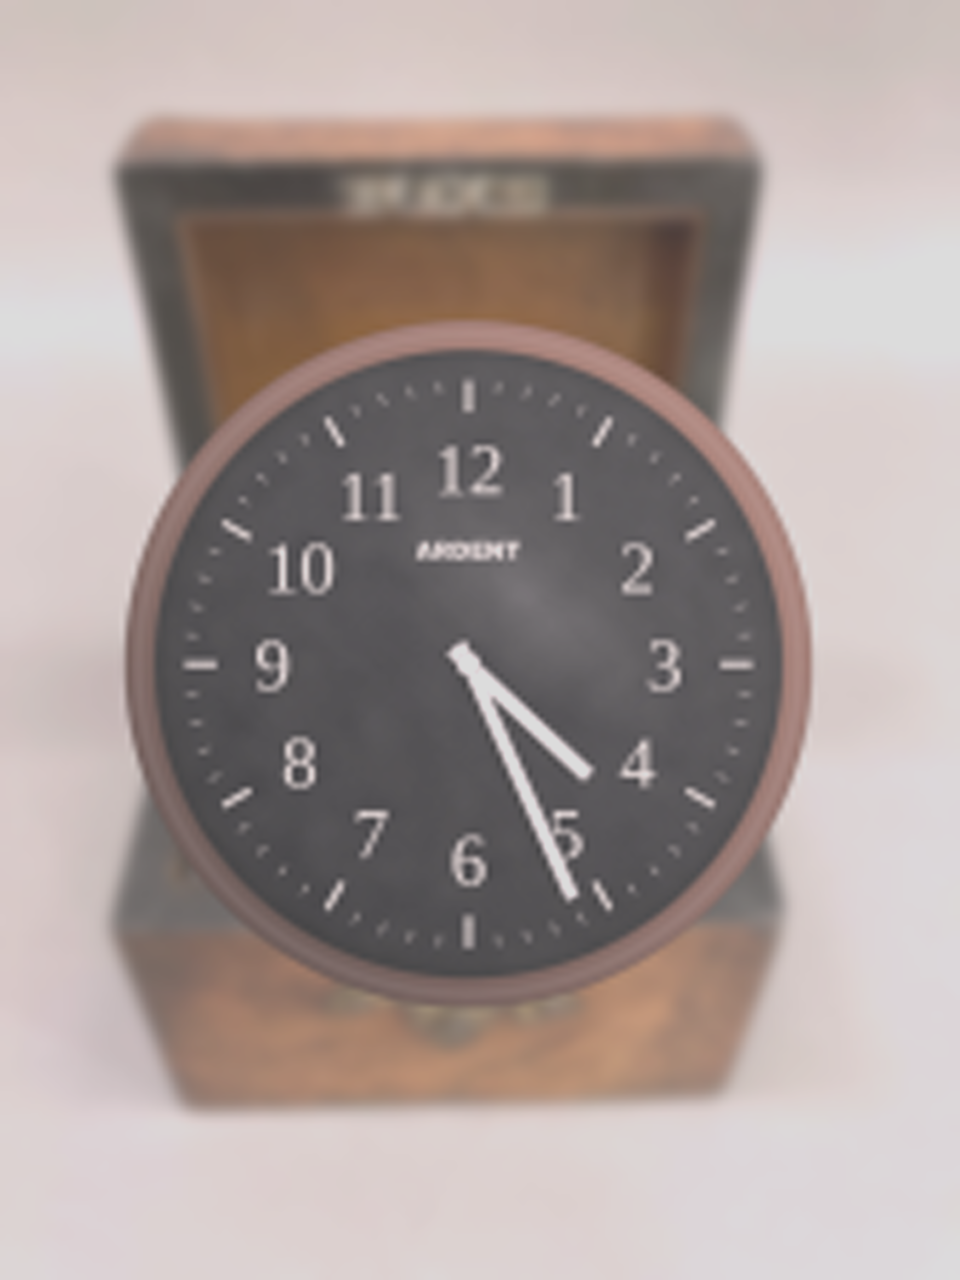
4,26
